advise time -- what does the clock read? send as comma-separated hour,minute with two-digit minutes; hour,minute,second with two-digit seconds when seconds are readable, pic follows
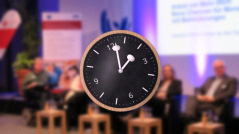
2,02
